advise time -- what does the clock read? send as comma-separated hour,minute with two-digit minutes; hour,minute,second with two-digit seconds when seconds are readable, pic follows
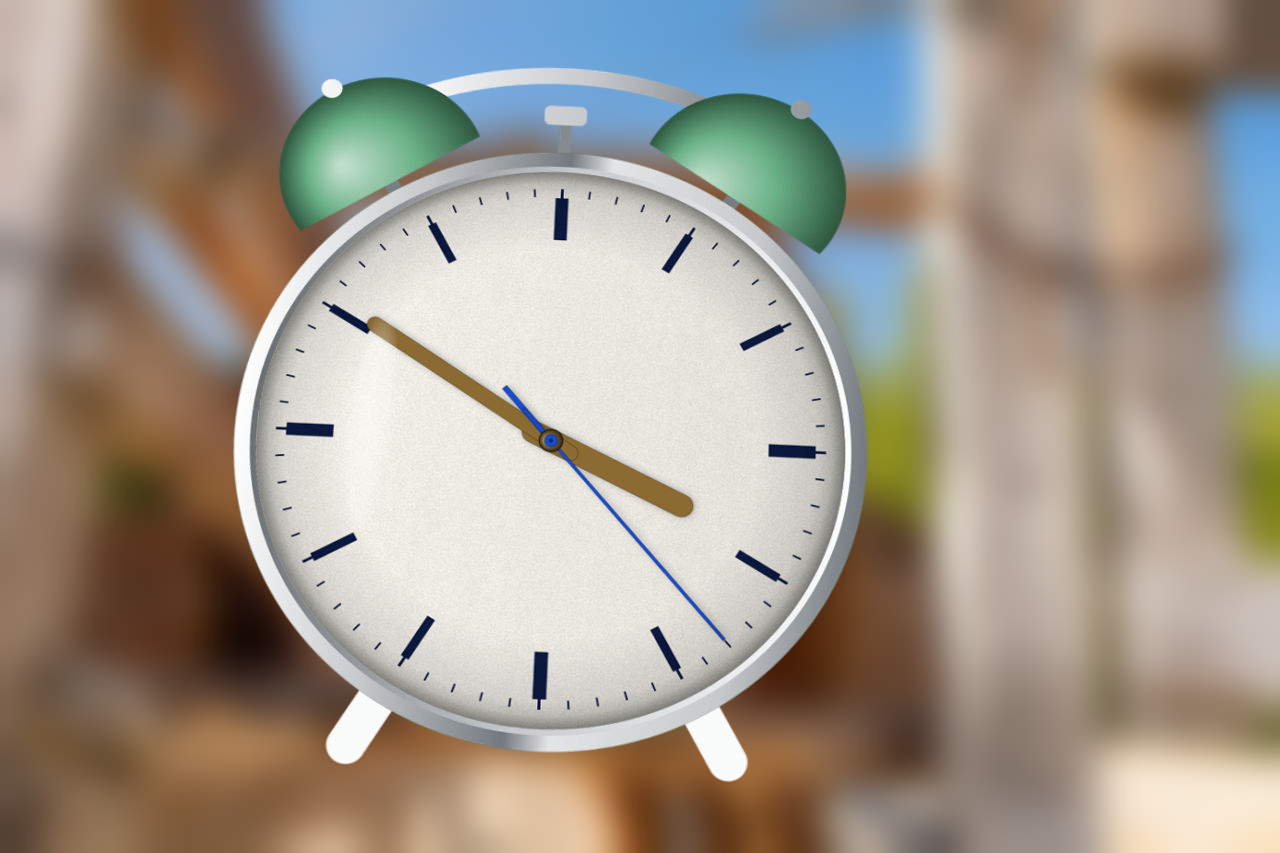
3,50,23
